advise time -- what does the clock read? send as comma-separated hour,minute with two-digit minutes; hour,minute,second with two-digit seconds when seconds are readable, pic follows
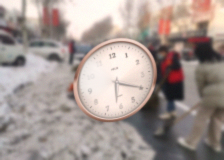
6,20
